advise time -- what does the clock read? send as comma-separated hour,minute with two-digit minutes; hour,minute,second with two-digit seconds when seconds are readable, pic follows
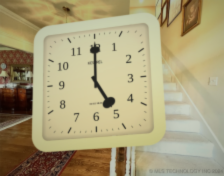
5,00
